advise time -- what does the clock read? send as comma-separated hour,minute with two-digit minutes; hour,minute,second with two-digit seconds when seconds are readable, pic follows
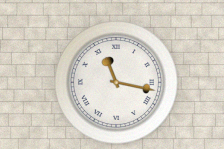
11,17
